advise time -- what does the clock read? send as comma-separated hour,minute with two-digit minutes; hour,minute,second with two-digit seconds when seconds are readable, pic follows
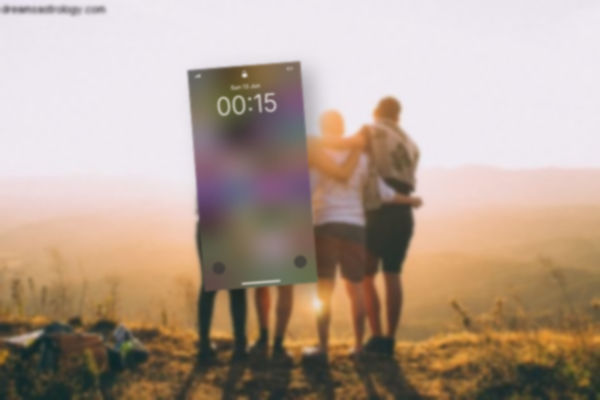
0,15
